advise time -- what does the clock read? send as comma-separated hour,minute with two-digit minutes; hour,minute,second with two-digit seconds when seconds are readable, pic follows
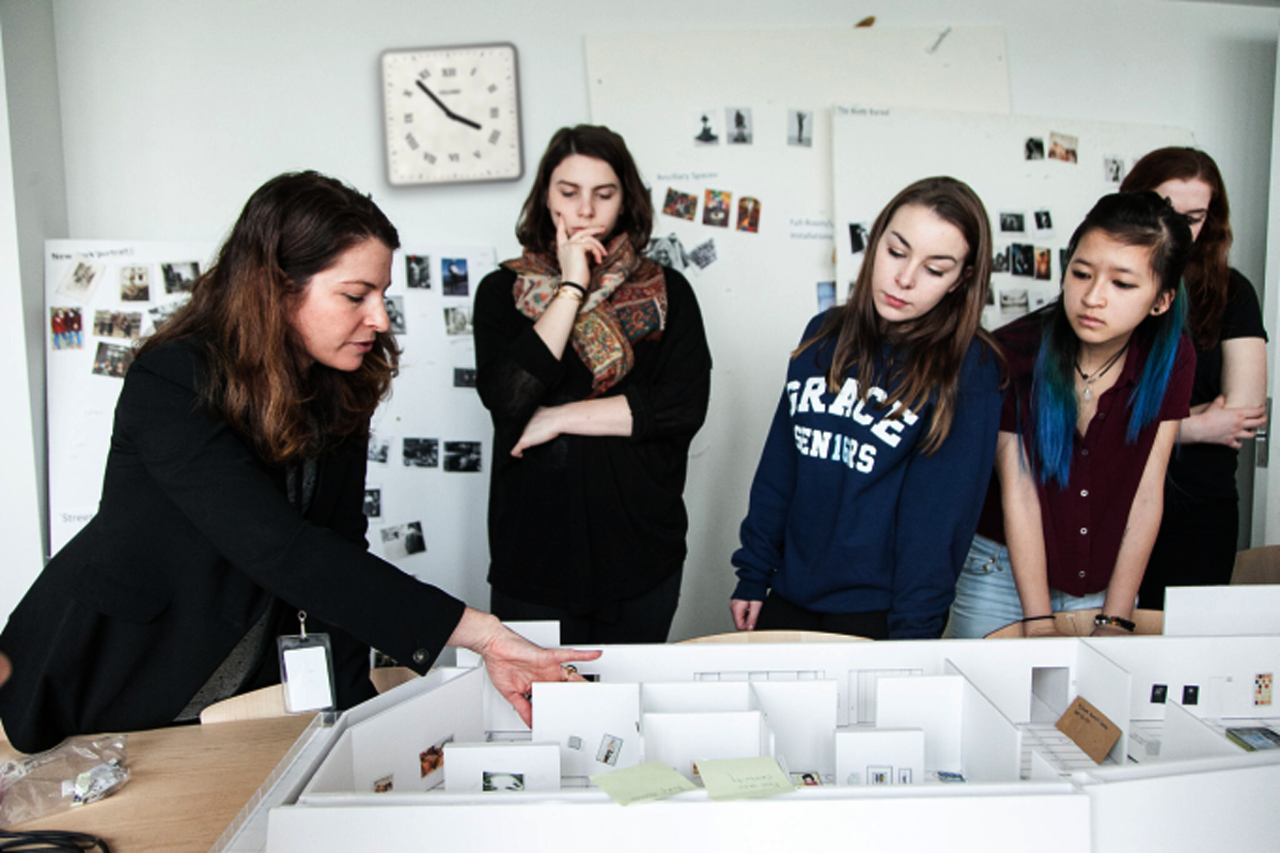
3,53
